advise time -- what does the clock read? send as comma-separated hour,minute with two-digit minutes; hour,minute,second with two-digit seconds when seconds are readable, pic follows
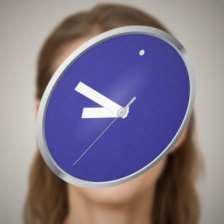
8,48,35
